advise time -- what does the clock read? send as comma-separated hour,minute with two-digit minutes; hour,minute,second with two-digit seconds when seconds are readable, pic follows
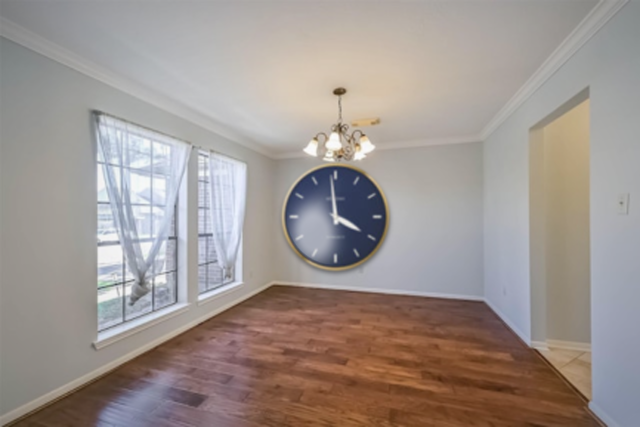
3,59
